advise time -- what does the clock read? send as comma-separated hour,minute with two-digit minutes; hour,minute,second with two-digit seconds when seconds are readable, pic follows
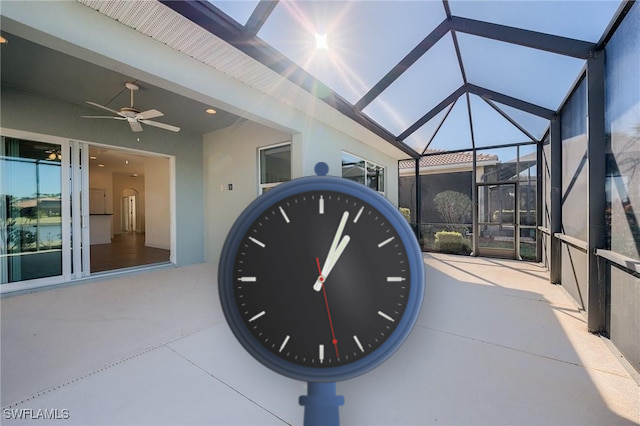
1,03,28
